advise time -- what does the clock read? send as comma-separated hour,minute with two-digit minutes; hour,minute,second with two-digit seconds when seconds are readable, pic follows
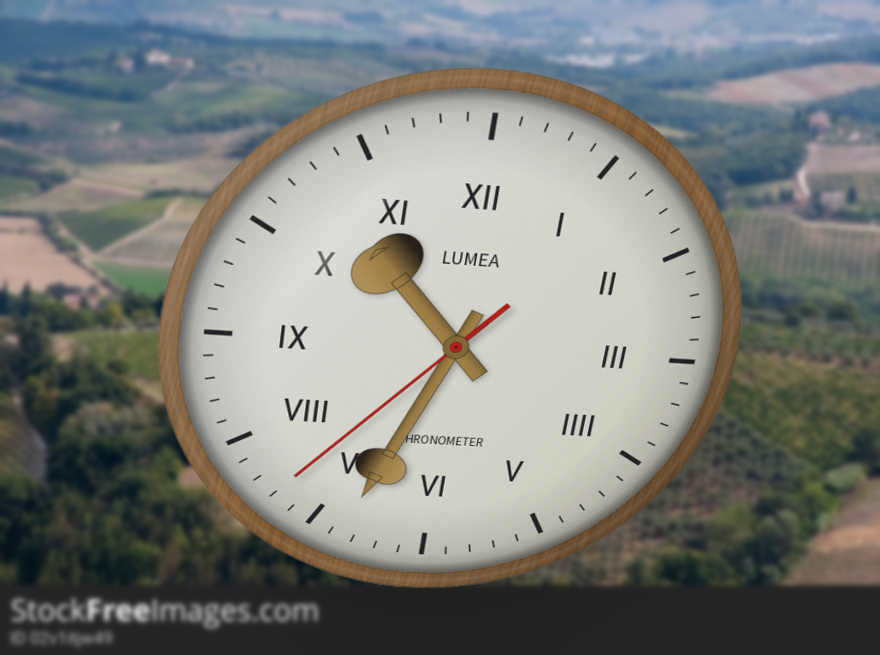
10,33,37
